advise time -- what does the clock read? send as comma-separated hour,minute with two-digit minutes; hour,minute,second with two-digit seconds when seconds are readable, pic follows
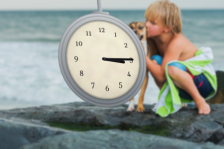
3,15
